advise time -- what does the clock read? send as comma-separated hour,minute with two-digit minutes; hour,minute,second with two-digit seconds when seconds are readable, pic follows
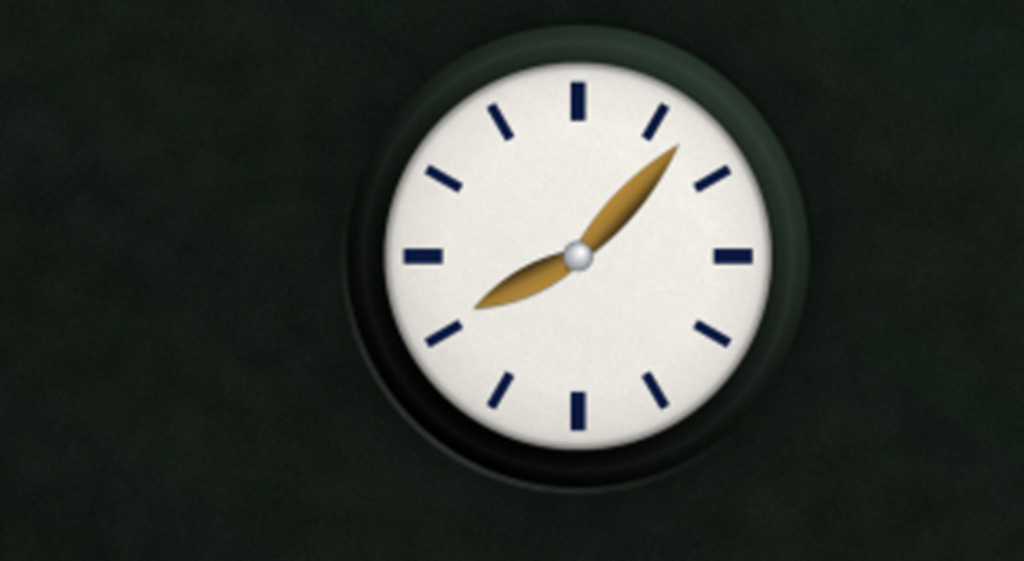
8,07
